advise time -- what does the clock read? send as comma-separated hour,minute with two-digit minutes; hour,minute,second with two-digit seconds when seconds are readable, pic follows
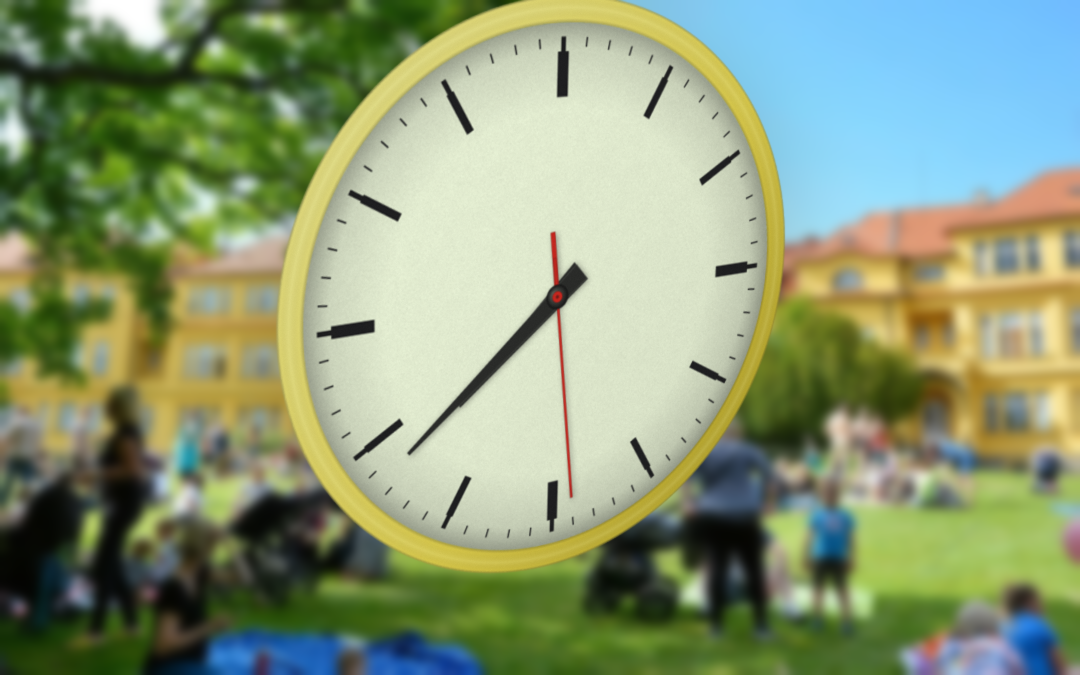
7,38,29
